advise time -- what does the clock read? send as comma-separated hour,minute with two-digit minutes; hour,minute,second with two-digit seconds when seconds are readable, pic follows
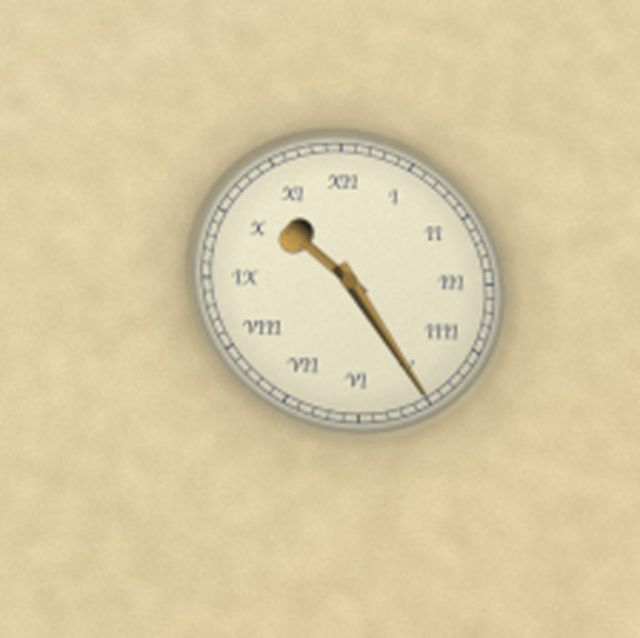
10,25
